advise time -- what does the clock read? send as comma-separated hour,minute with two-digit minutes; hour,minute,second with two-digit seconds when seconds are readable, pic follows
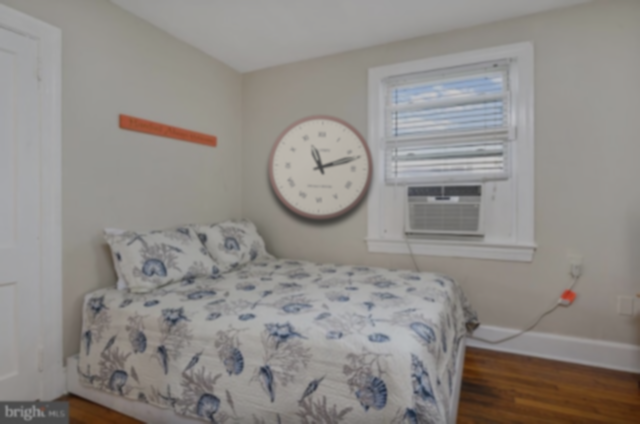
11,12
